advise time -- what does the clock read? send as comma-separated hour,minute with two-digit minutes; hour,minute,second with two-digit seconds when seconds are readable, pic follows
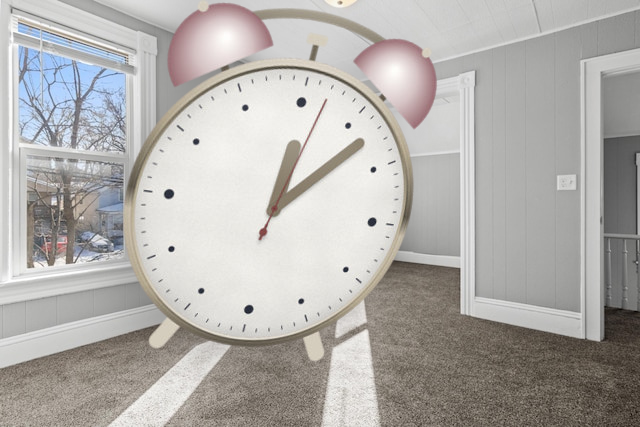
12,07,02
